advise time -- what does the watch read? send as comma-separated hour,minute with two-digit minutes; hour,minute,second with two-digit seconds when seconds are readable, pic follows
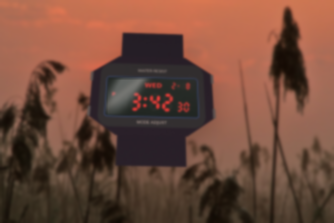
3,42
